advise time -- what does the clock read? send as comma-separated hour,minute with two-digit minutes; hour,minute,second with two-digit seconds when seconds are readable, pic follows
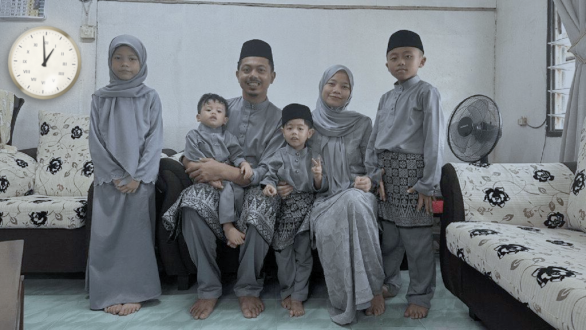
12,59
